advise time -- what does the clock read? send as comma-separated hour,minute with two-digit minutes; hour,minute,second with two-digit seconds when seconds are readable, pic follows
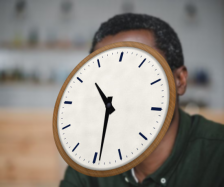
10,29
